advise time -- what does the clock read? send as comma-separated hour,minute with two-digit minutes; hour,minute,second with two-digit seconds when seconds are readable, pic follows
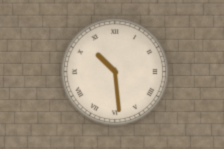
10,29
